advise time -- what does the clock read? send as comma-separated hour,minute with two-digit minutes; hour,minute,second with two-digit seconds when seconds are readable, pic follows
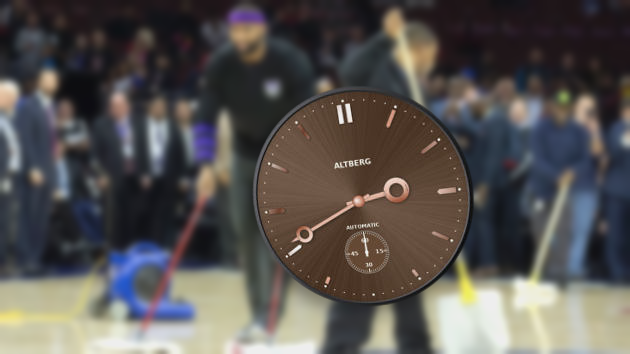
2,41
